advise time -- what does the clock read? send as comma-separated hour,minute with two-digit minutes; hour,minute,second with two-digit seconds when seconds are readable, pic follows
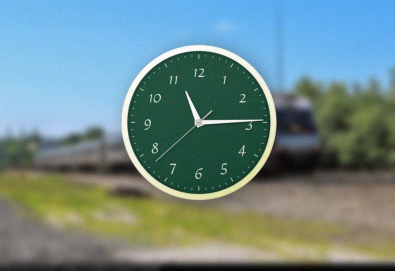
11,14,38
